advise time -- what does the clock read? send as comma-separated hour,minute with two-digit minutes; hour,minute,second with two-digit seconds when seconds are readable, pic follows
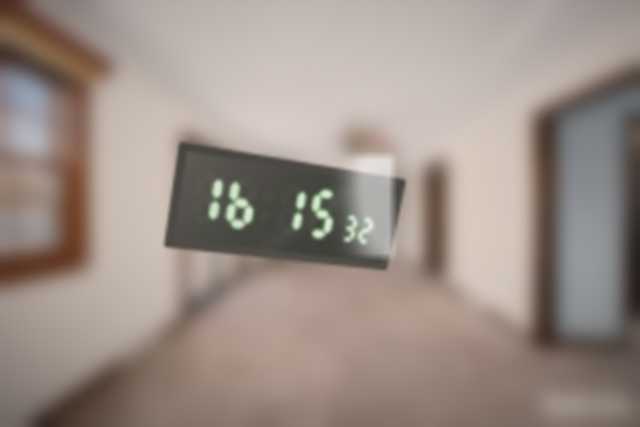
16,15,32
